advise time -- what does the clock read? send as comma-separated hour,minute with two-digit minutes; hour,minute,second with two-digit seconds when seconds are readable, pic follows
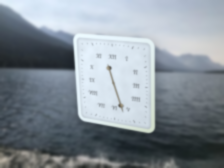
11,27
